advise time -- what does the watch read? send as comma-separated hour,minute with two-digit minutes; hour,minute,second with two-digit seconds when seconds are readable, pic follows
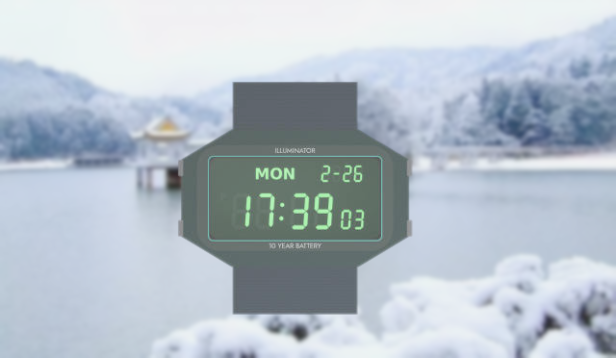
17,39,03
